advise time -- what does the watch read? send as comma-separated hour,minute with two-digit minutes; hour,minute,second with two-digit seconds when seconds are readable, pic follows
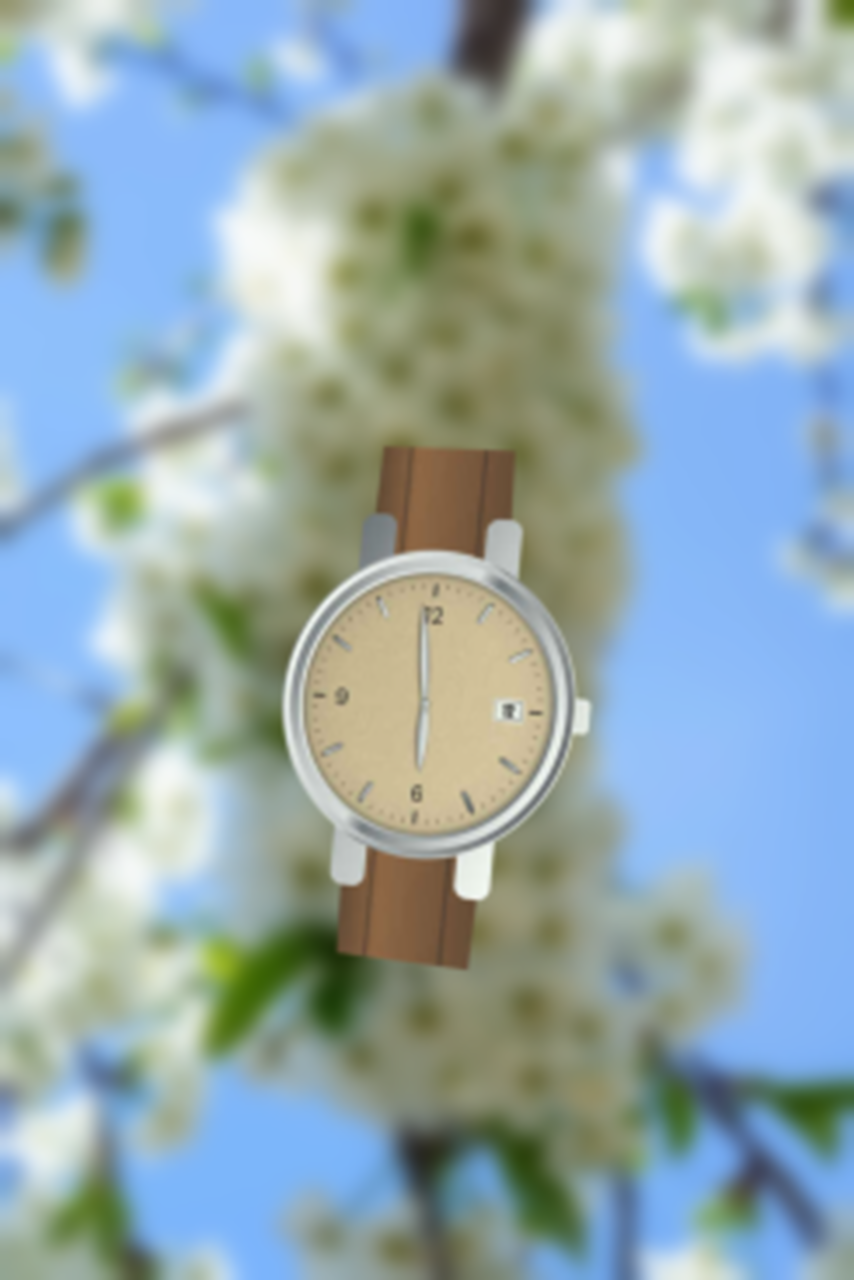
5,59
